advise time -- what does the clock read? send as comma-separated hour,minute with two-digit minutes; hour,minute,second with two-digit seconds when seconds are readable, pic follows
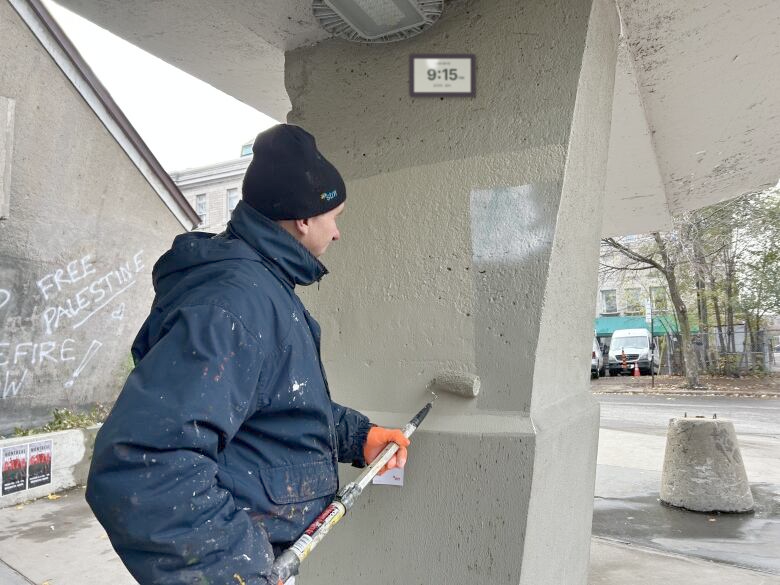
9,15
